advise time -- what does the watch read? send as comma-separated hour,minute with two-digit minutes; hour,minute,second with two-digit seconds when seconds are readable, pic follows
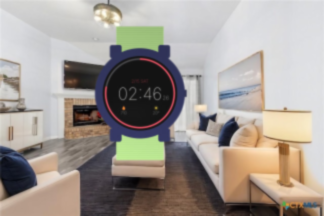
2,46
